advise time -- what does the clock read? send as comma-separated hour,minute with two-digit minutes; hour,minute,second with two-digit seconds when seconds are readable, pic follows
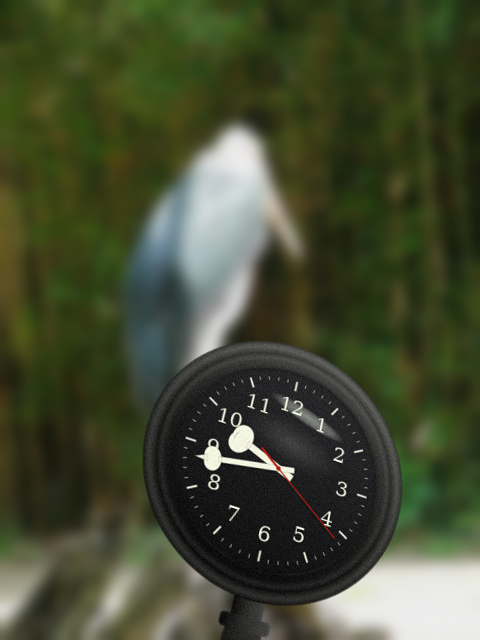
9,43,21
